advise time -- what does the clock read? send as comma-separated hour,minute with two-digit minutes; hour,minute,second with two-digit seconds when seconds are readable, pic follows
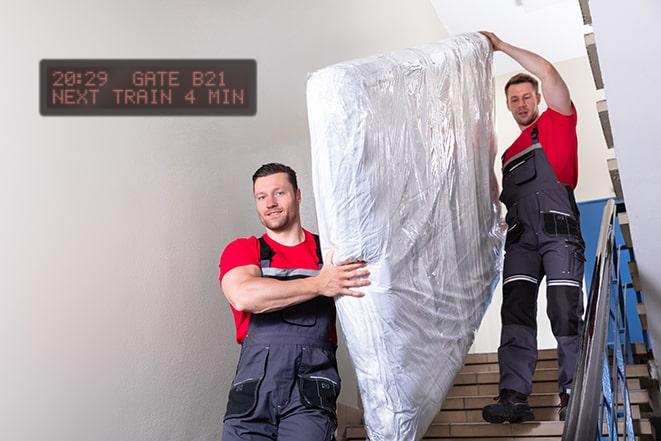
20,29
